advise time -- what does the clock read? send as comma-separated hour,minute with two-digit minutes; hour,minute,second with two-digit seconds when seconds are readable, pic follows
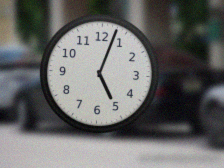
5,03
